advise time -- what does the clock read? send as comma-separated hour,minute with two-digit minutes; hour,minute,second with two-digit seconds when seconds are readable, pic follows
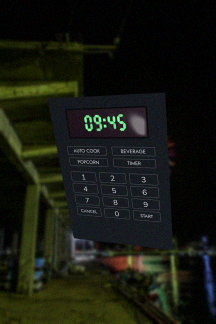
9,45
